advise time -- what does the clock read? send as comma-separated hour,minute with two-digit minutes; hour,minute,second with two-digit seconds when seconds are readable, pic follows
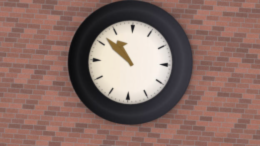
10,52
